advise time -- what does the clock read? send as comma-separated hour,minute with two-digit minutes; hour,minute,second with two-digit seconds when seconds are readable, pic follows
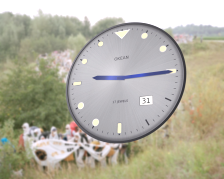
9,15
